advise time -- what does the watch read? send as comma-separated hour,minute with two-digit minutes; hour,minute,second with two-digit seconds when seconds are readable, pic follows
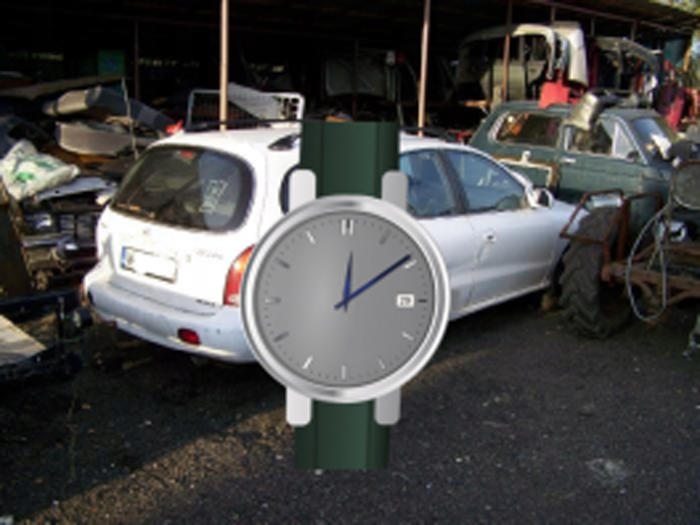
12,09
